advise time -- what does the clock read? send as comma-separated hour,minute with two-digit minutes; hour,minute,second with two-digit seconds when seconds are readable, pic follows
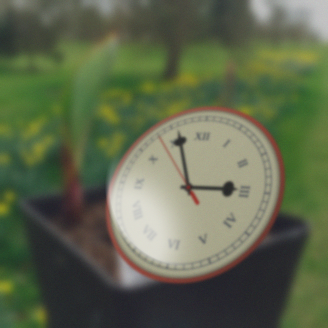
2,55,53
